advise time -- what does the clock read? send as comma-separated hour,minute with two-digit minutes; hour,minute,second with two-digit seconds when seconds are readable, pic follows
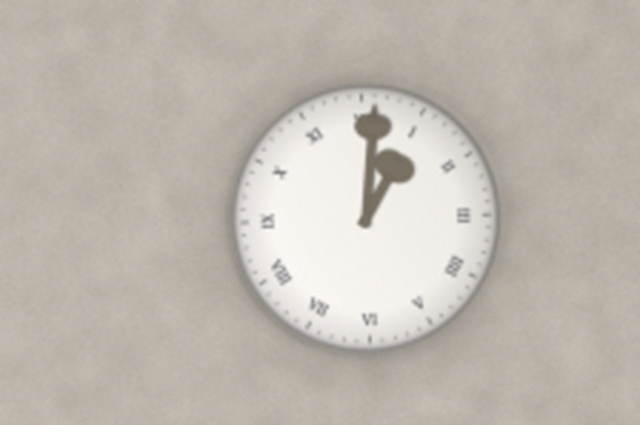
1,01
